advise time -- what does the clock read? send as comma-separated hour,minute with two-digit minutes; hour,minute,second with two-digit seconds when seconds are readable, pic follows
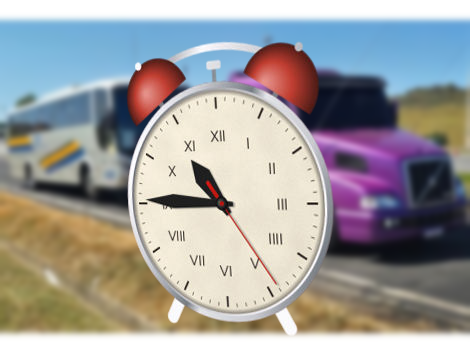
10,45,24
